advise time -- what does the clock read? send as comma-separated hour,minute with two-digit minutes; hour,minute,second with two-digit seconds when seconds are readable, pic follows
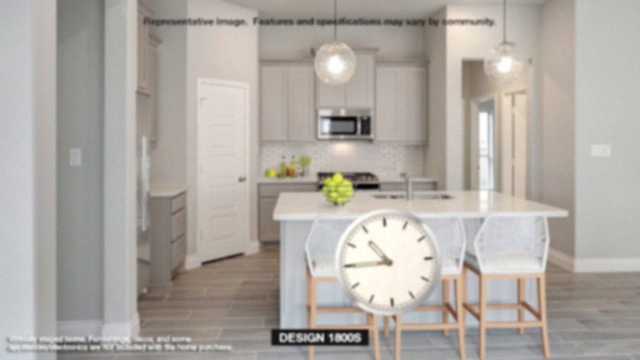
10,45
